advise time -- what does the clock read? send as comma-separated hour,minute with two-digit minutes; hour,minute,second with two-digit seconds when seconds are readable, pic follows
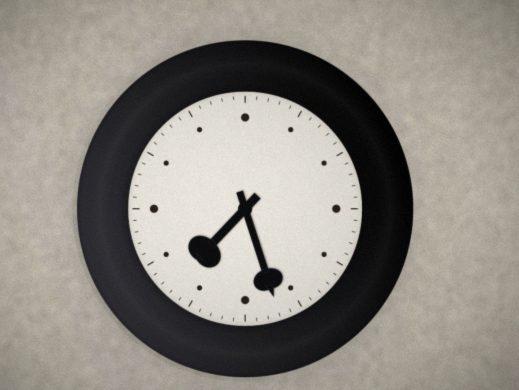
7,27
